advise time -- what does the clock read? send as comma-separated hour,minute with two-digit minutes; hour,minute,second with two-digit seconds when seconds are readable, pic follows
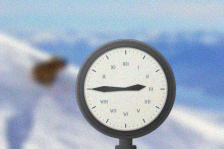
2,45
